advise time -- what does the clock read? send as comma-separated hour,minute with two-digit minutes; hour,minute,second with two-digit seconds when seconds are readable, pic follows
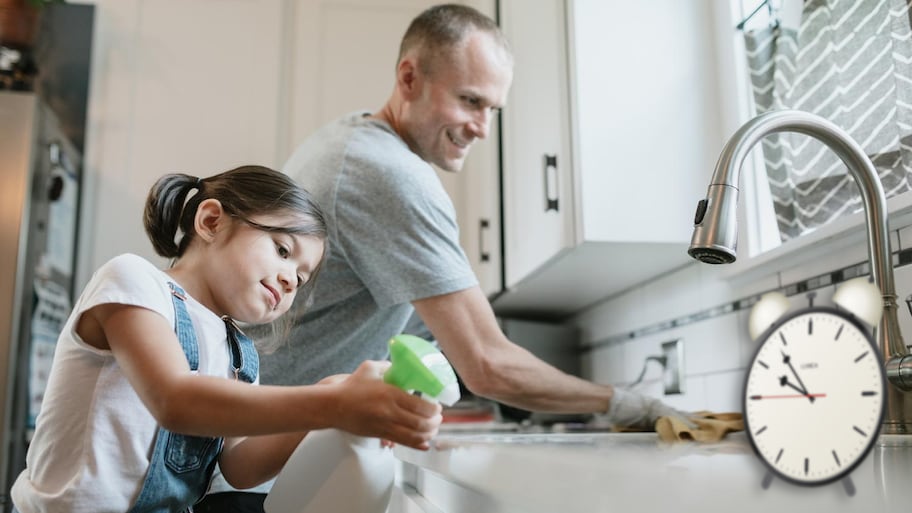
9,53,45
